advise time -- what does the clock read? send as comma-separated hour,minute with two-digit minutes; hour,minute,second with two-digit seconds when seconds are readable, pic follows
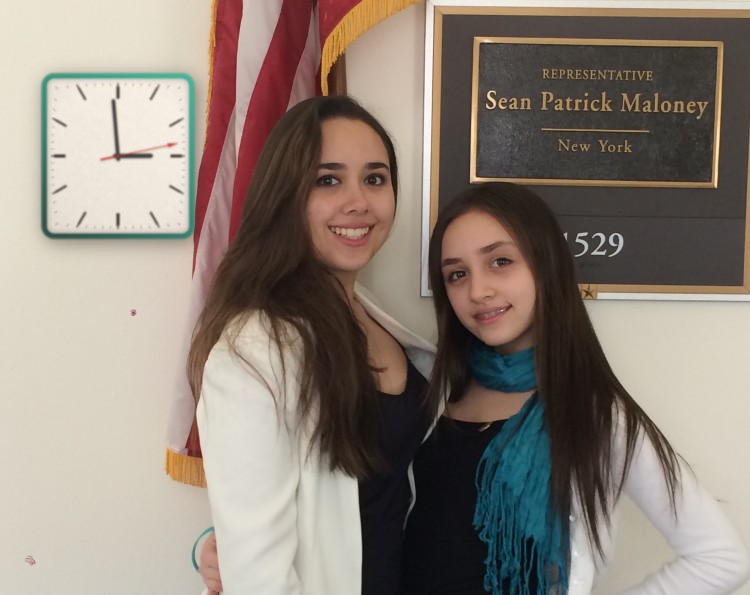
2,59,13
